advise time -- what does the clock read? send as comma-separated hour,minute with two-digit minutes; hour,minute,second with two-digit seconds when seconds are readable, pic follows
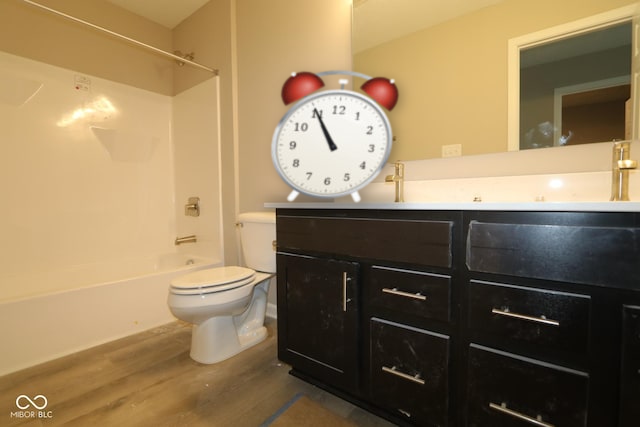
10,55
